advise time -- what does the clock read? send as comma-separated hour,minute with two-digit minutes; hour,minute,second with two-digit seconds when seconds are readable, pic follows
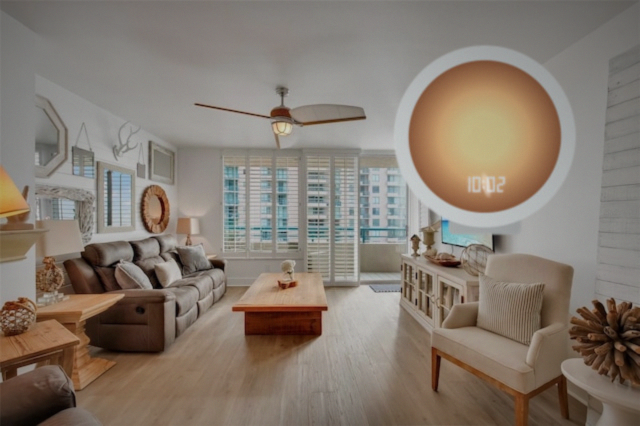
10,02
